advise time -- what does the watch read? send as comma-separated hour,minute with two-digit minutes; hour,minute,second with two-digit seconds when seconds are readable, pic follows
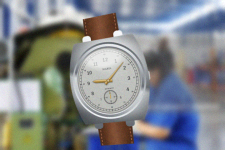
9,08
